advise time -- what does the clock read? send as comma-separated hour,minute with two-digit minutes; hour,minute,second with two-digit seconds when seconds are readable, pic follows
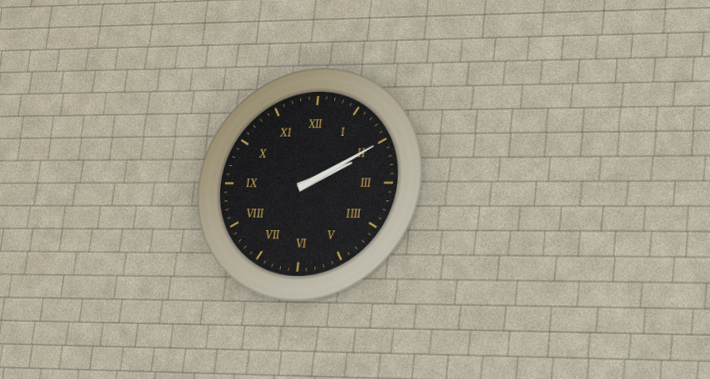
2,10
